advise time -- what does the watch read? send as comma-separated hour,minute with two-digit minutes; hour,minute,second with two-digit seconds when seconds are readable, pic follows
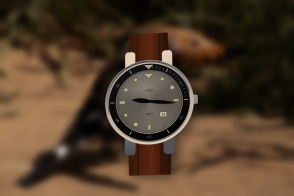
9,16
